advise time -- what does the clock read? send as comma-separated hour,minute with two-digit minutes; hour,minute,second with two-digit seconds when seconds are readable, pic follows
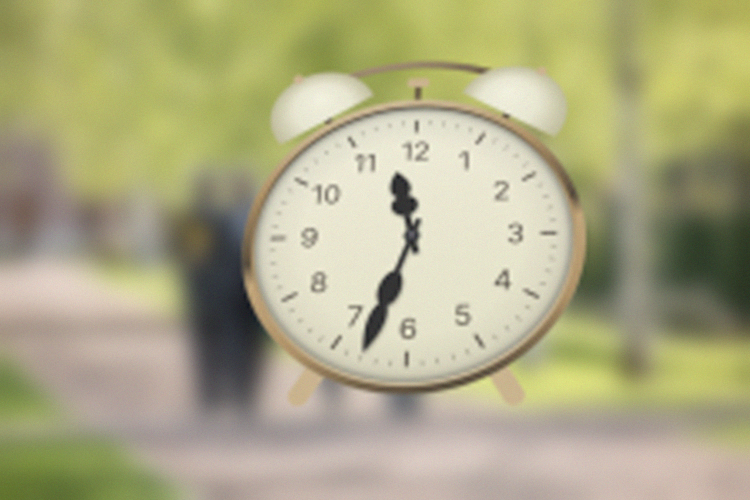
11,33
